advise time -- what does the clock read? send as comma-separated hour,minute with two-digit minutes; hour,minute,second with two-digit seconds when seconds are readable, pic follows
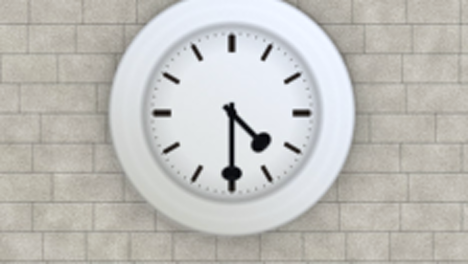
4,30
